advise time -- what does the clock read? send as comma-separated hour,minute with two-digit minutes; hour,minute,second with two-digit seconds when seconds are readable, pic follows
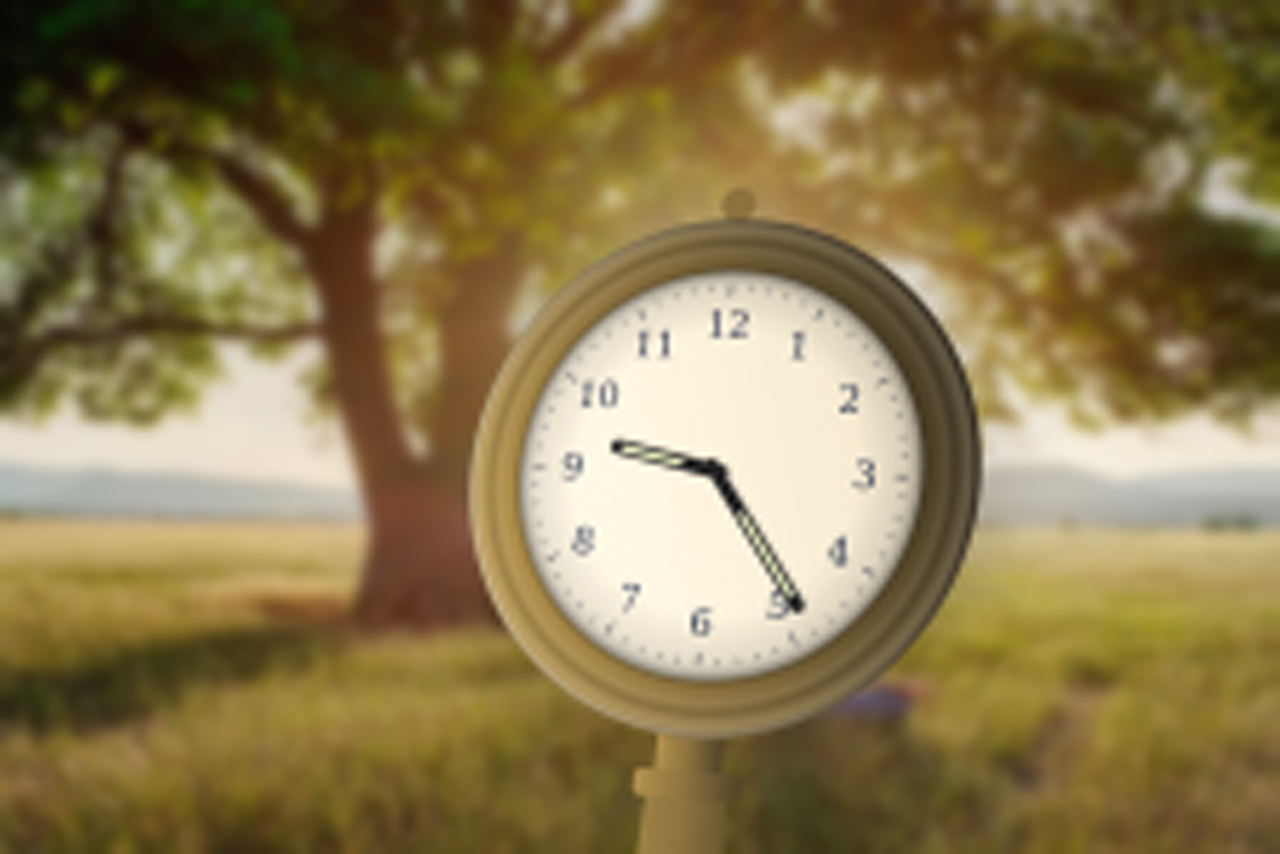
9,24
